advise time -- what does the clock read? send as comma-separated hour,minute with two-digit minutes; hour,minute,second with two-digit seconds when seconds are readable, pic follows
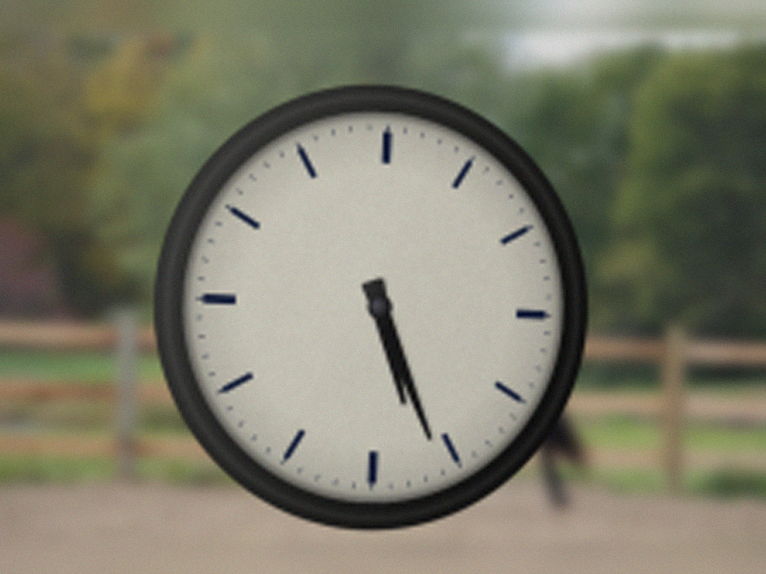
5,26
